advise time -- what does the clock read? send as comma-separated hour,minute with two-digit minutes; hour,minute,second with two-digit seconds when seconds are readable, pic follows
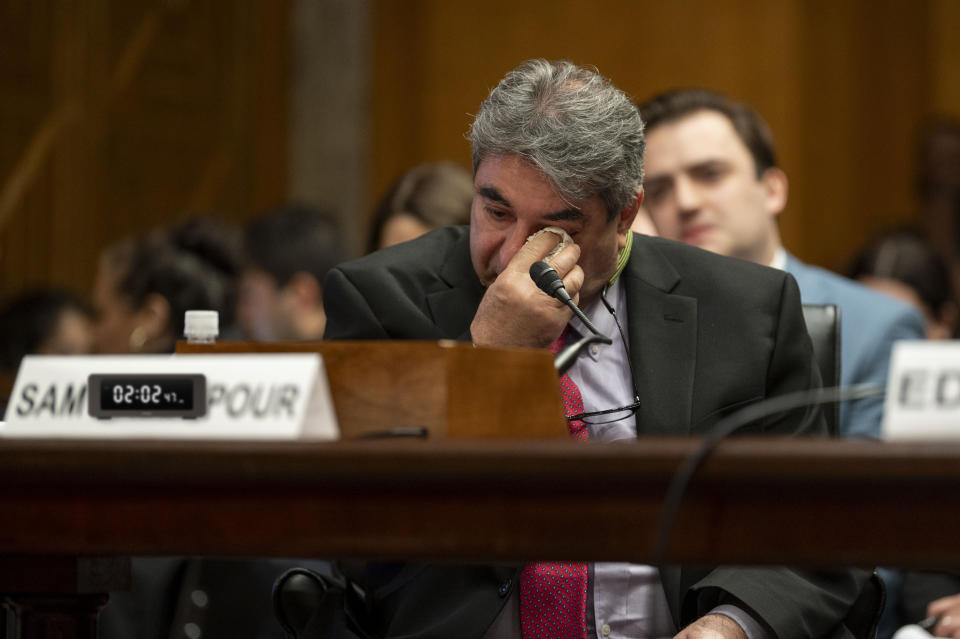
2,02
